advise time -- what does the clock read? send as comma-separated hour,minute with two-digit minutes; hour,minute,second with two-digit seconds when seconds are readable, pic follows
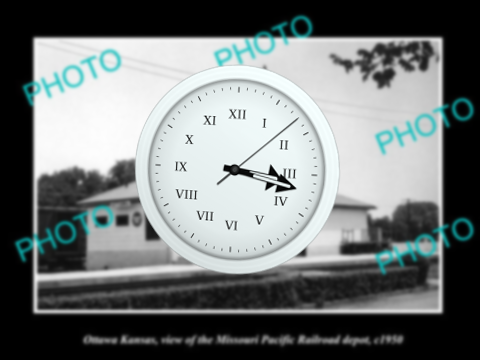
3,17,08
